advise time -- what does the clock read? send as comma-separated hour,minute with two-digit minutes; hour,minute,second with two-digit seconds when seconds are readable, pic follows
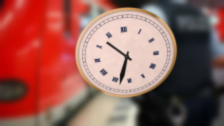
10,33
